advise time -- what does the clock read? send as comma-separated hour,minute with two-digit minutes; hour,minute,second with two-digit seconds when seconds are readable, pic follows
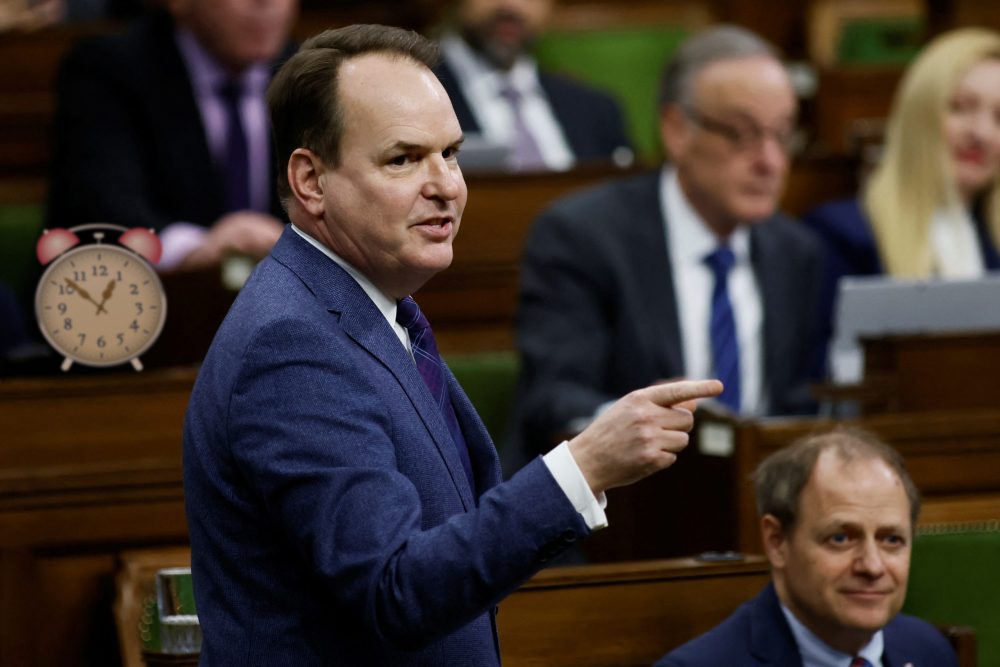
12,52
